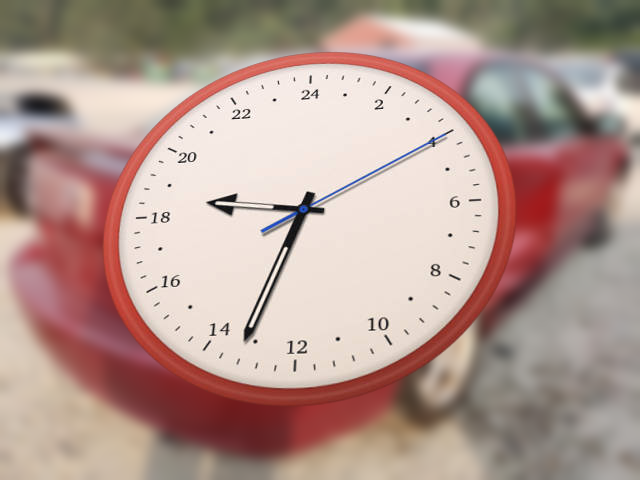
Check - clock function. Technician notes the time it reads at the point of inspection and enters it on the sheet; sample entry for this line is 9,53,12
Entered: 18,33,10
